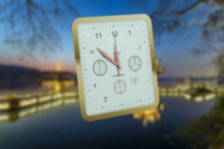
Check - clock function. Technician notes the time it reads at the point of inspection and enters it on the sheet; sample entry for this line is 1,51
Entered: 11,52
